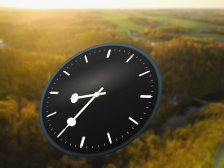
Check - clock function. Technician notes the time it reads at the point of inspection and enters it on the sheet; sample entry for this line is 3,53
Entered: 8,35
